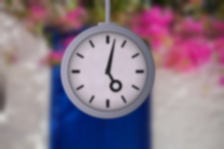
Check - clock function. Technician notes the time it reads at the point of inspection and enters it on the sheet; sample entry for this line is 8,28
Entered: 5,02
